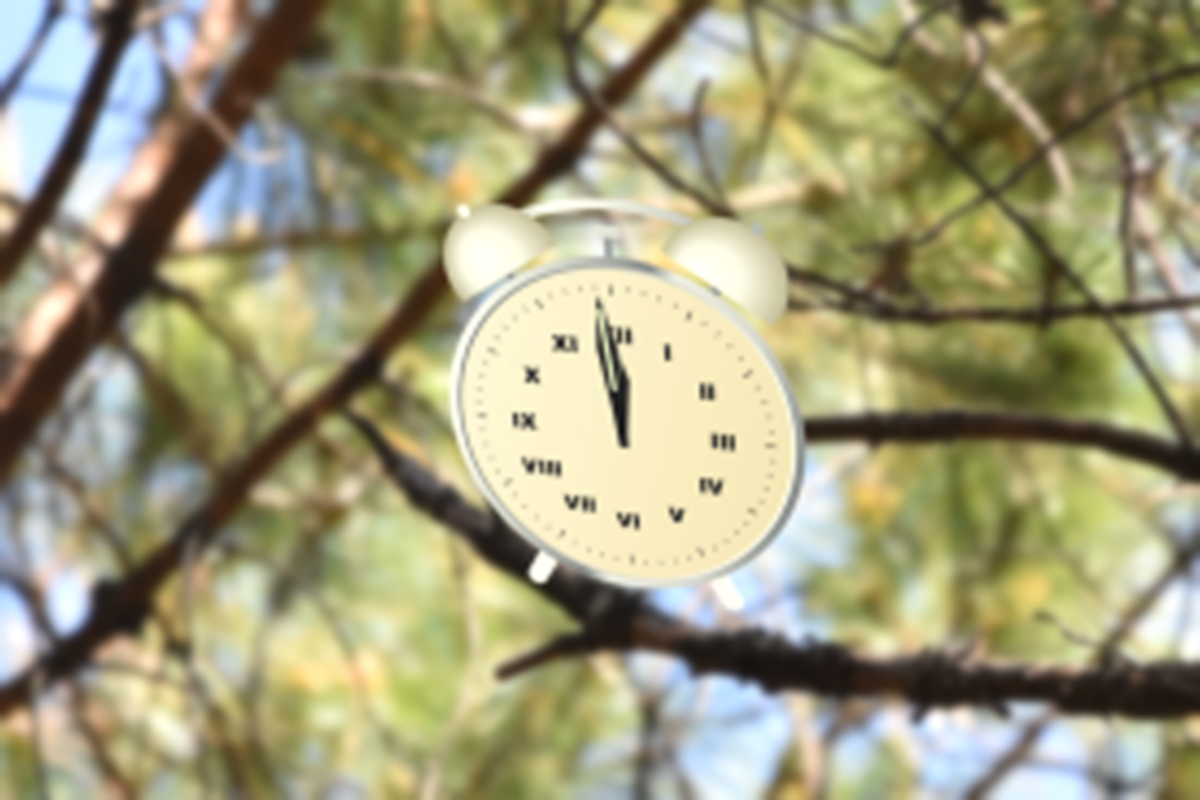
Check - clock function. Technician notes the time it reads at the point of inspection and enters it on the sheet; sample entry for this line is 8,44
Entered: 11,59
